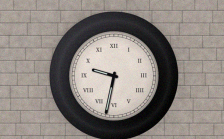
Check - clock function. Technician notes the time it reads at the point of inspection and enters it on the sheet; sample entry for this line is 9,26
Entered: 9,32
